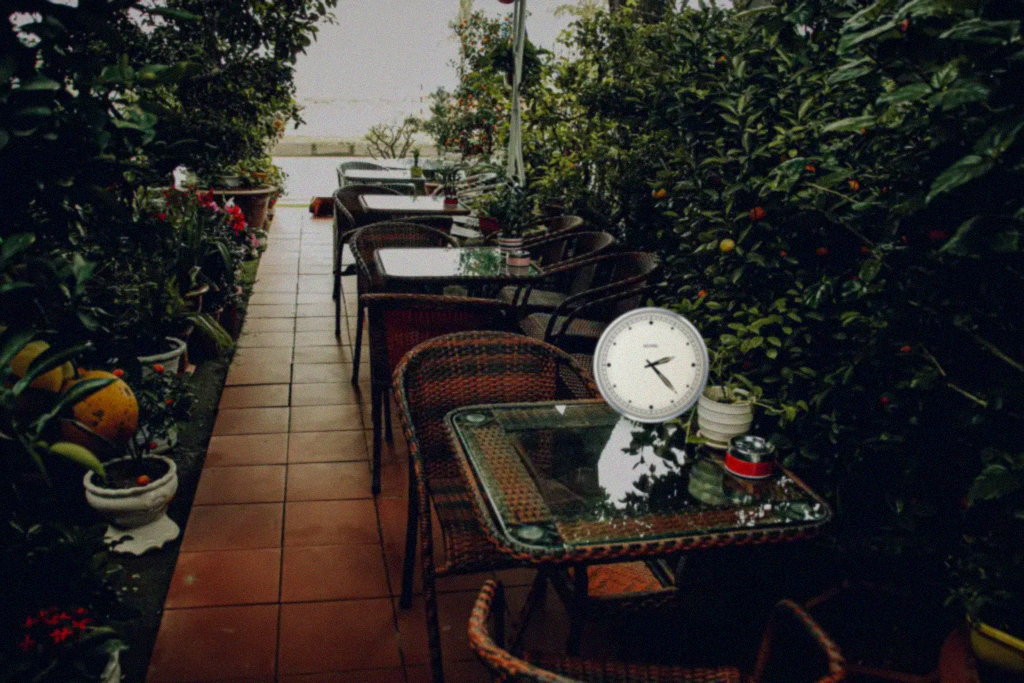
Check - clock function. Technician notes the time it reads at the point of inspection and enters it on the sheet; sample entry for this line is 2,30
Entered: 2,23
